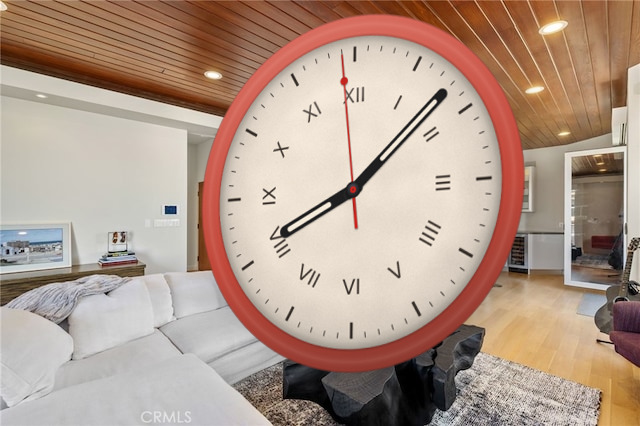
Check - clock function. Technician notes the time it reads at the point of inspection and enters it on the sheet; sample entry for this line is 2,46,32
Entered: 8,07,59
